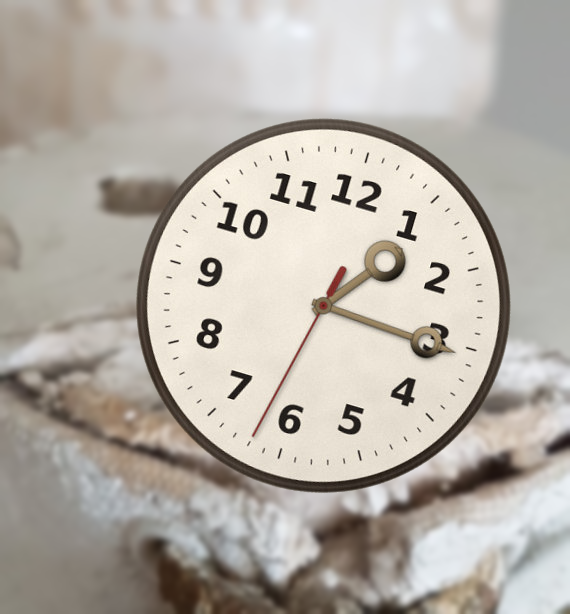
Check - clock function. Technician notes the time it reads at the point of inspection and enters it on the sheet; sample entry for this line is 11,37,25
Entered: 1,15,32
